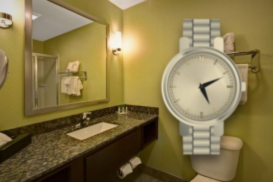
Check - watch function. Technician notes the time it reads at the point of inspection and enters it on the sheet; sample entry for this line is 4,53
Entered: 5,11
